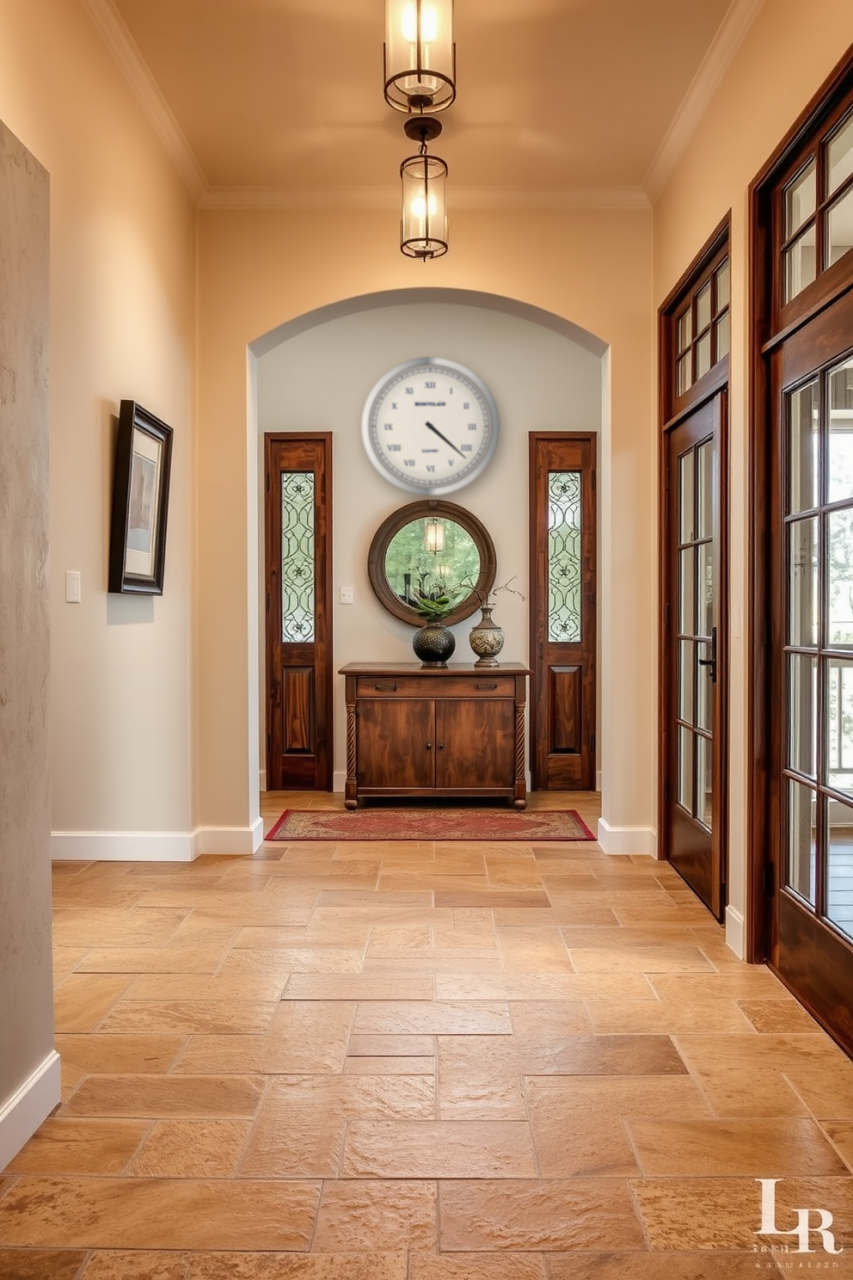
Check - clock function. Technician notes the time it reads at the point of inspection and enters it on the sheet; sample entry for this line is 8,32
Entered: 4,22
